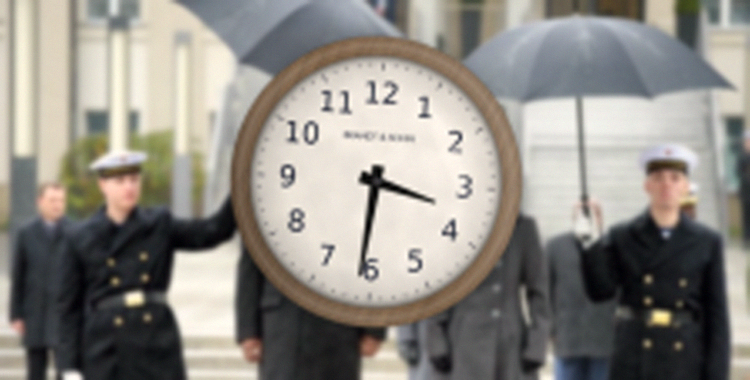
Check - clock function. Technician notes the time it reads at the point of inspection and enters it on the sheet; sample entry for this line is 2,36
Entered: 3,31
